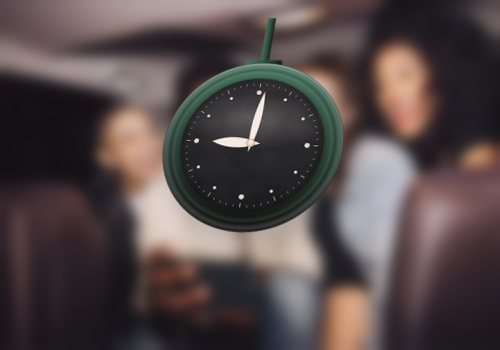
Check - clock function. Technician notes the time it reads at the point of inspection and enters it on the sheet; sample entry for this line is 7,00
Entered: 9,01
